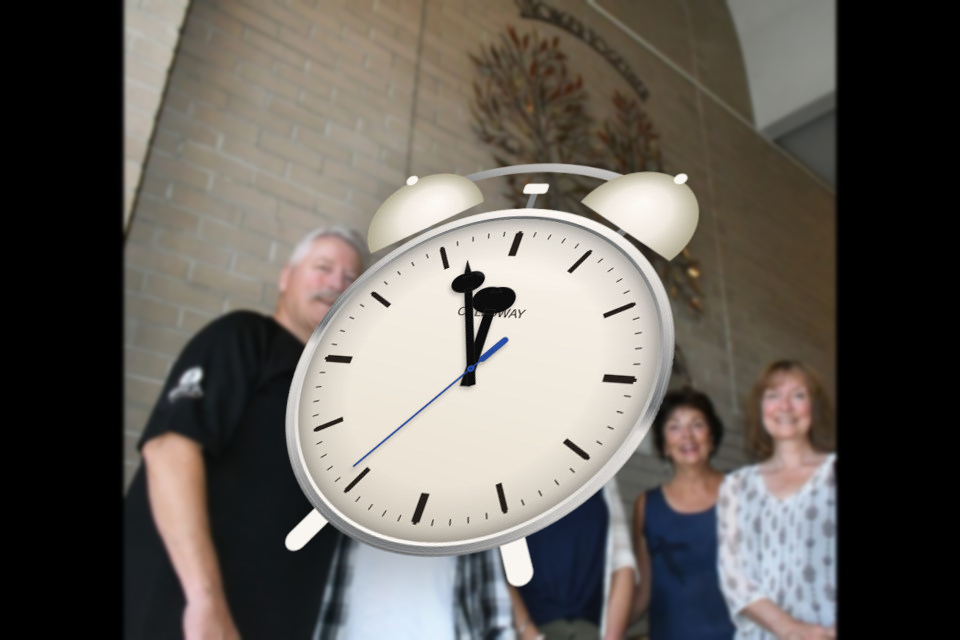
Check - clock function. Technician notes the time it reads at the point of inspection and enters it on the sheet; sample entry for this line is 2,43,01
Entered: 11,56,36
